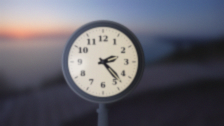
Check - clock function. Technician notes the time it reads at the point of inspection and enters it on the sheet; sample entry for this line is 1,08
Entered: 2,23
